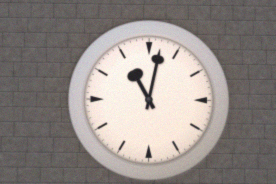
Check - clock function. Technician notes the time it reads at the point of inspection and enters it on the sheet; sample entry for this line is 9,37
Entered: 11,02
